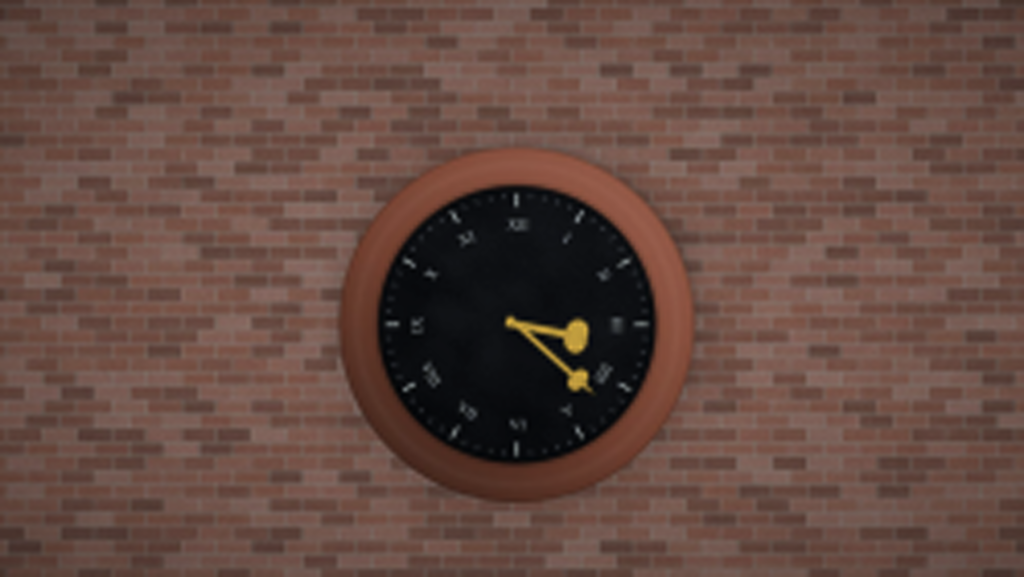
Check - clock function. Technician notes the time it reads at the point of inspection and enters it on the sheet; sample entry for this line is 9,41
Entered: 3,22
